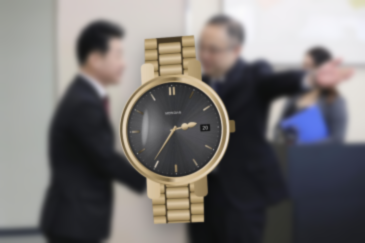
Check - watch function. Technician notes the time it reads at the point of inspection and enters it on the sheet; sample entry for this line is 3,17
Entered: 2,36
